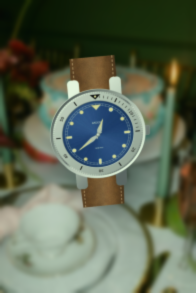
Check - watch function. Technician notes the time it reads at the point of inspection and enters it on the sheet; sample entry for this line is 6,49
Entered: 12,39
